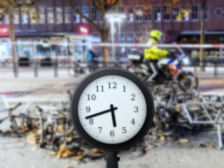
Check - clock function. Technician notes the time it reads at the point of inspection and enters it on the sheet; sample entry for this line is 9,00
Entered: 5,42
